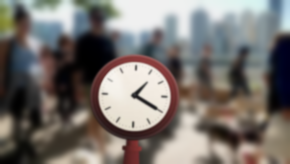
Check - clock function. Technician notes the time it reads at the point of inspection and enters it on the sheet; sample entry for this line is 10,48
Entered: 1,20
